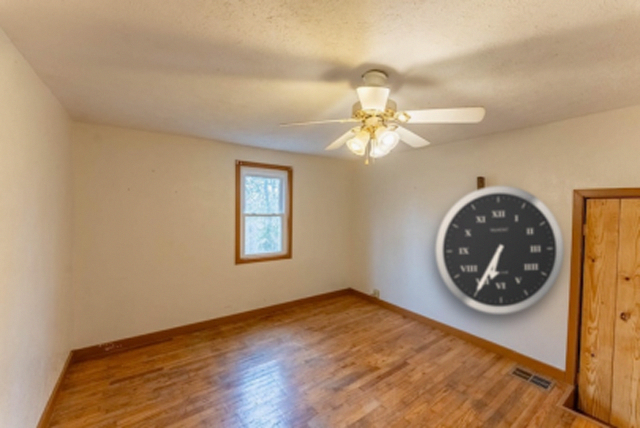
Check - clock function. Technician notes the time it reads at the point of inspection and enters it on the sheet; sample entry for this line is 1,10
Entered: 6,35
